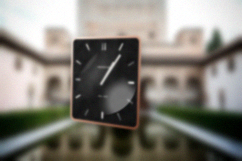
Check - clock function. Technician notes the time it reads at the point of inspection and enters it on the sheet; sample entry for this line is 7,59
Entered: 1,06
